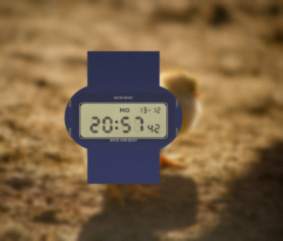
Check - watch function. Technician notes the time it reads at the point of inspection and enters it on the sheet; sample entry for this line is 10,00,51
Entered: 20,57,42
